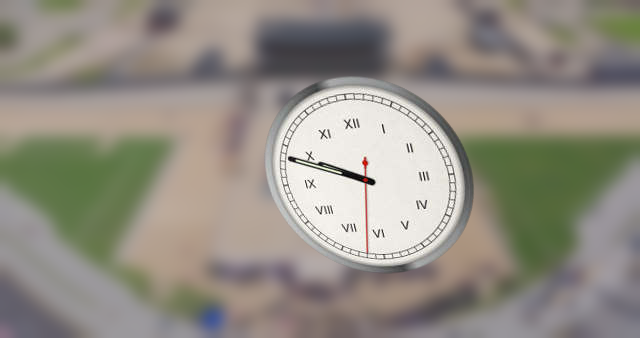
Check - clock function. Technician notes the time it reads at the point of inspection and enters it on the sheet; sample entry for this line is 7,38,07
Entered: 9,48,32
